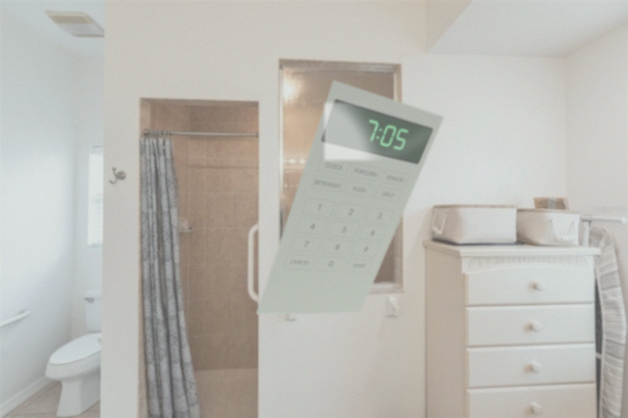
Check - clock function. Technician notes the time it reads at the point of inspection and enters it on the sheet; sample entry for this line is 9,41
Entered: 7,05
